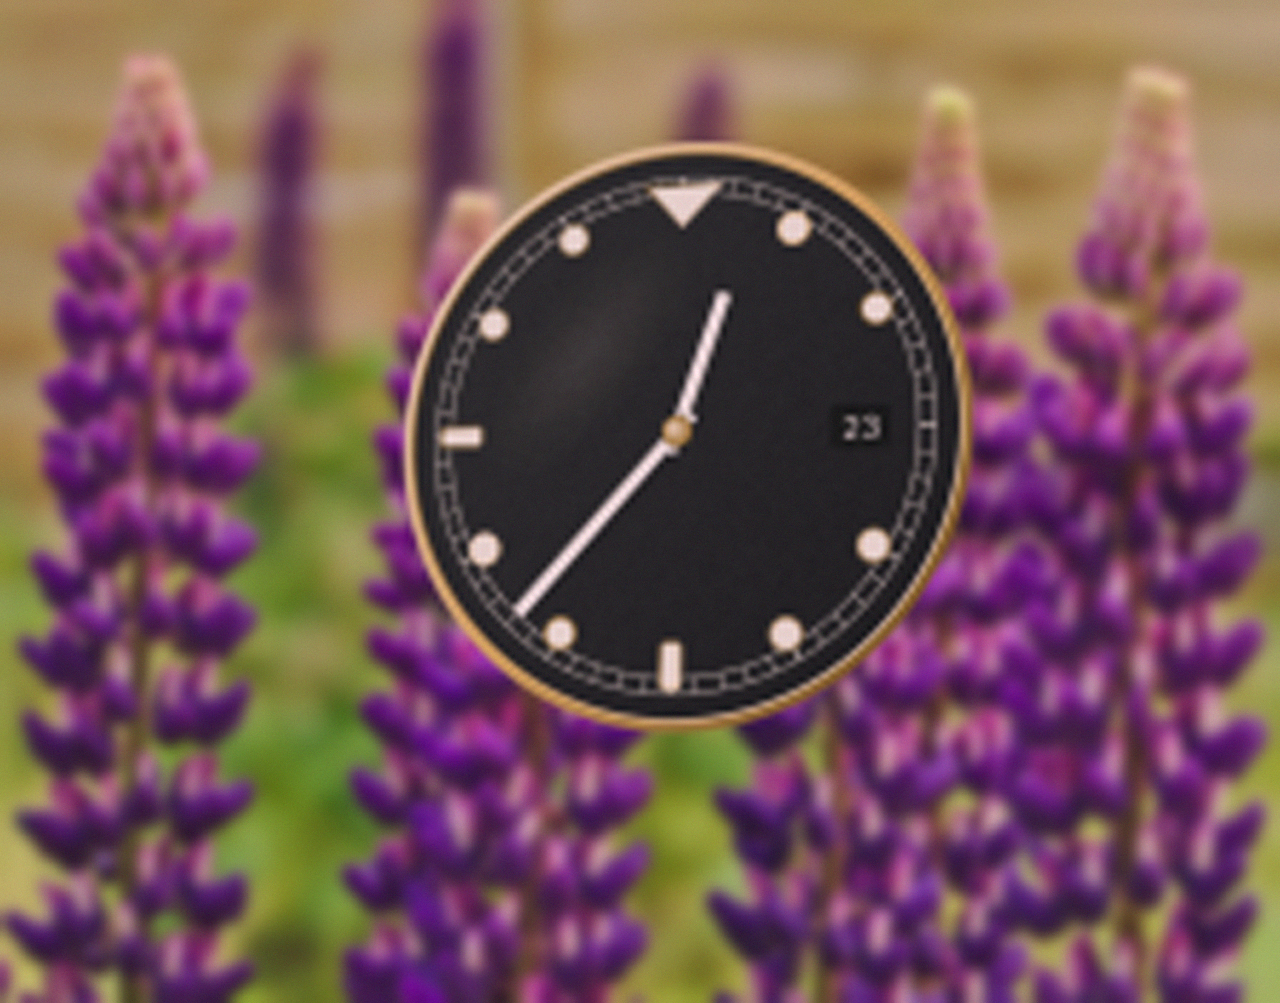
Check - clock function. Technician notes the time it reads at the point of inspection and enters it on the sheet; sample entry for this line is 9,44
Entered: 12,37
